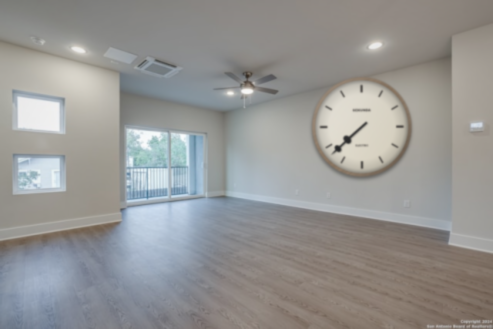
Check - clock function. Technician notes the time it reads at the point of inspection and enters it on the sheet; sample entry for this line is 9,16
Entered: 7,38
